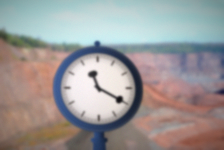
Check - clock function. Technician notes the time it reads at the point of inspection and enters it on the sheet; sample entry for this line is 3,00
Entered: 11,20
